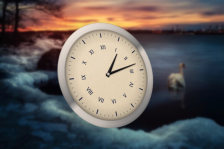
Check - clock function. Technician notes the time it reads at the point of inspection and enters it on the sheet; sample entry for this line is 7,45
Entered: 1,13
